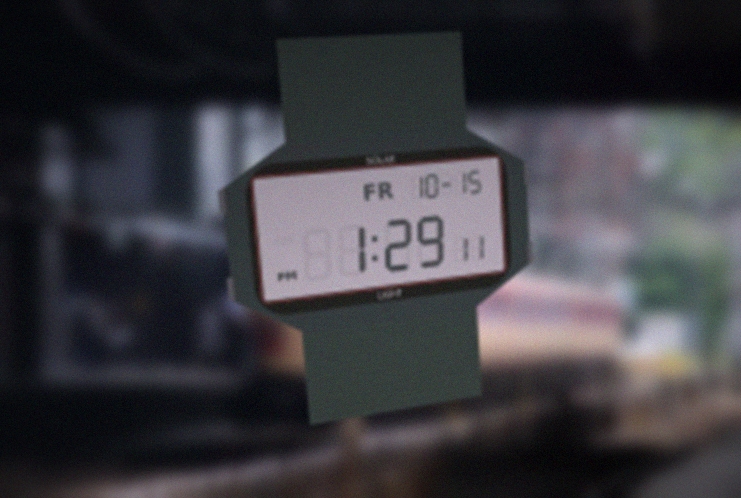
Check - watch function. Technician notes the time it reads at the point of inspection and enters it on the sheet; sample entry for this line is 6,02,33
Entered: 1,29,11
